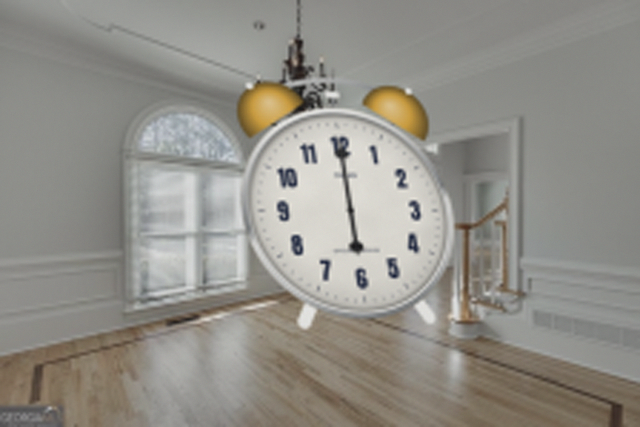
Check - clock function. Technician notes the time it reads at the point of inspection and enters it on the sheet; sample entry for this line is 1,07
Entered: 6,00
